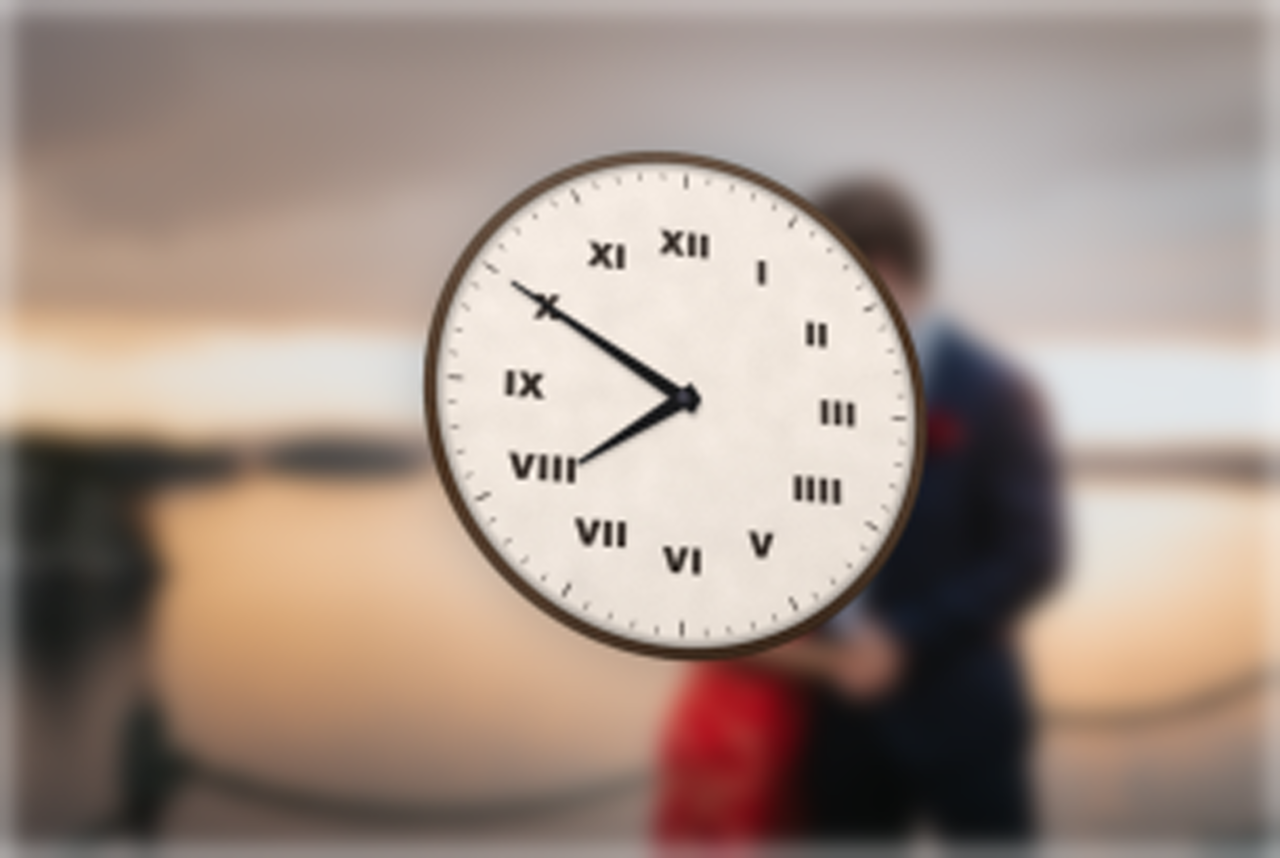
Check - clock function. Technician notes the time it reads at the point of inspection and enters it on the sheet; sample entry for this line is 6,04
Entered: 7,50
